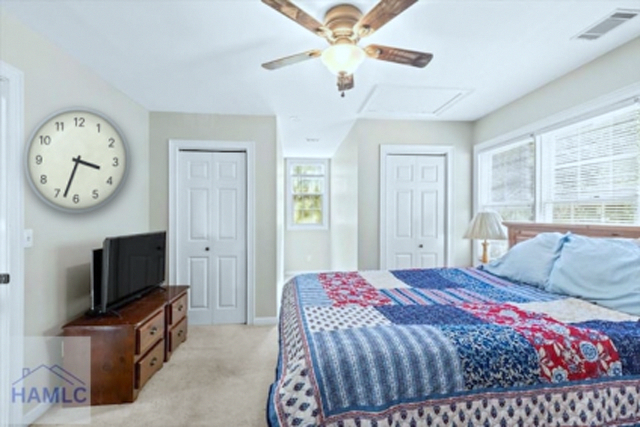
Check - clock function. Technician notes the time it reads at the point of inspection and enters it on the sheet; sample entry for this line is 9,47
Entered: 3,33
